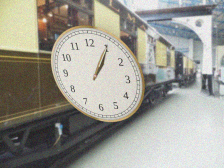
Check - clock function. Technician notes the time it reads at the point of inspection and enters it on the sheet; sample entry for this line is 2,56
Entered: 1,05
